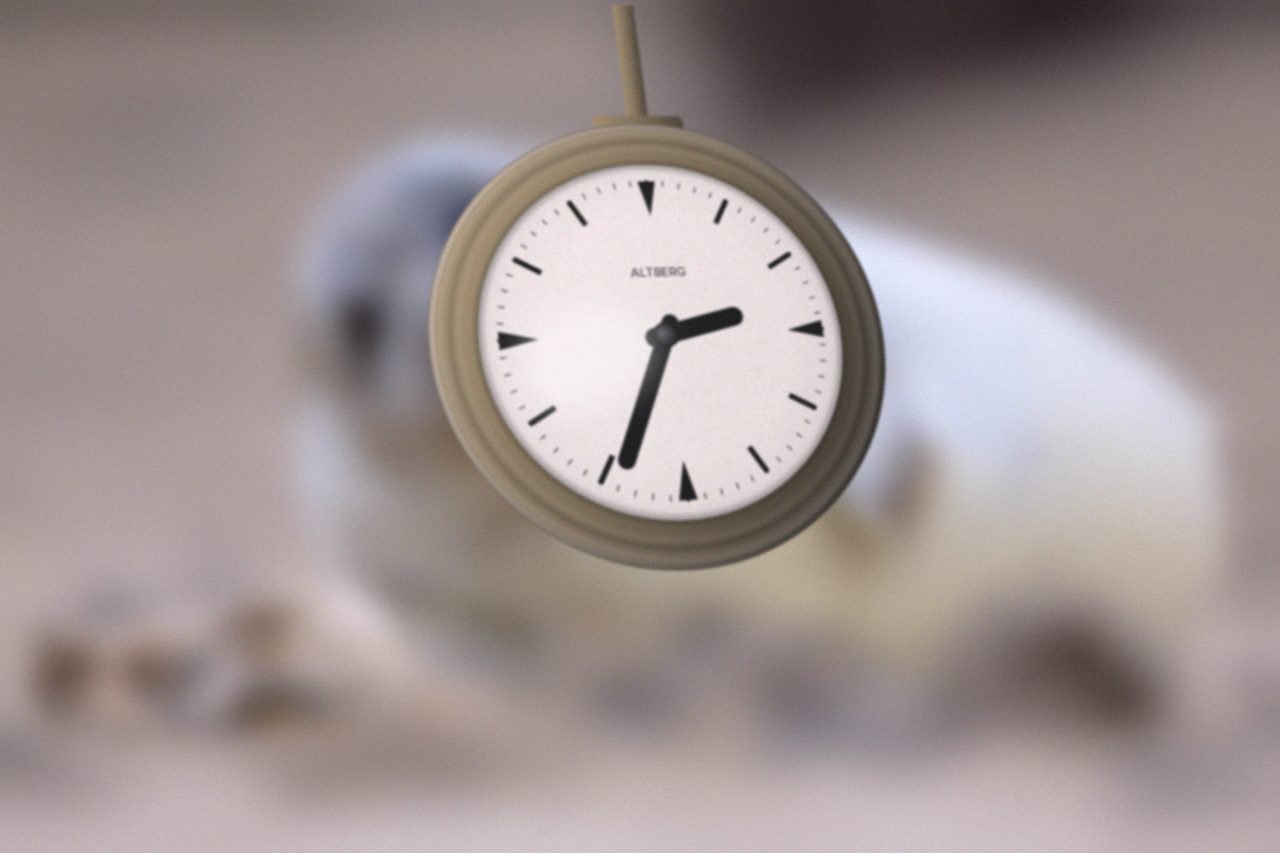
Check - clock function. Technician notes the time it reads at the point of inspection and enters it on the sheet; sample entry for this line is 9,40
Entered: 2,34
